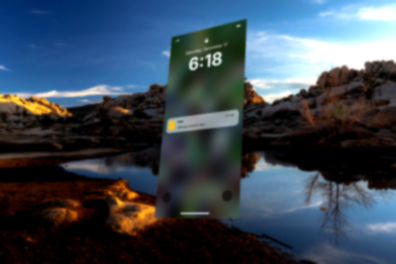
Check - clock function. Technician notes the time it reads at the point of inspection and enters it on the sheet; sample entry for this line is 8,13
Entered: 6,18
